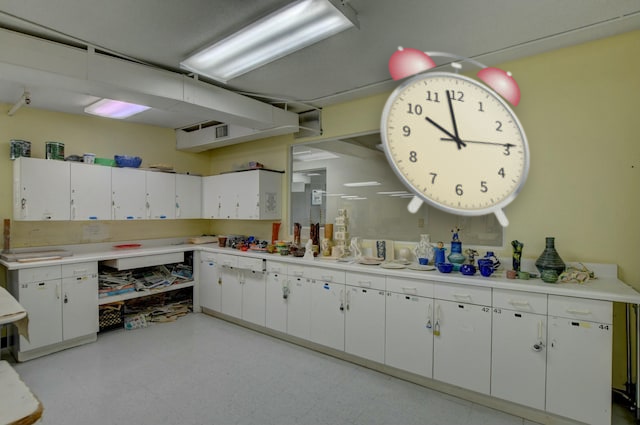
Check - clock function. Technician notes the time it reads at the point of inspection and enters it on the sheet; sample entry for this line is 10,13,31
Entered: 9,58,14
